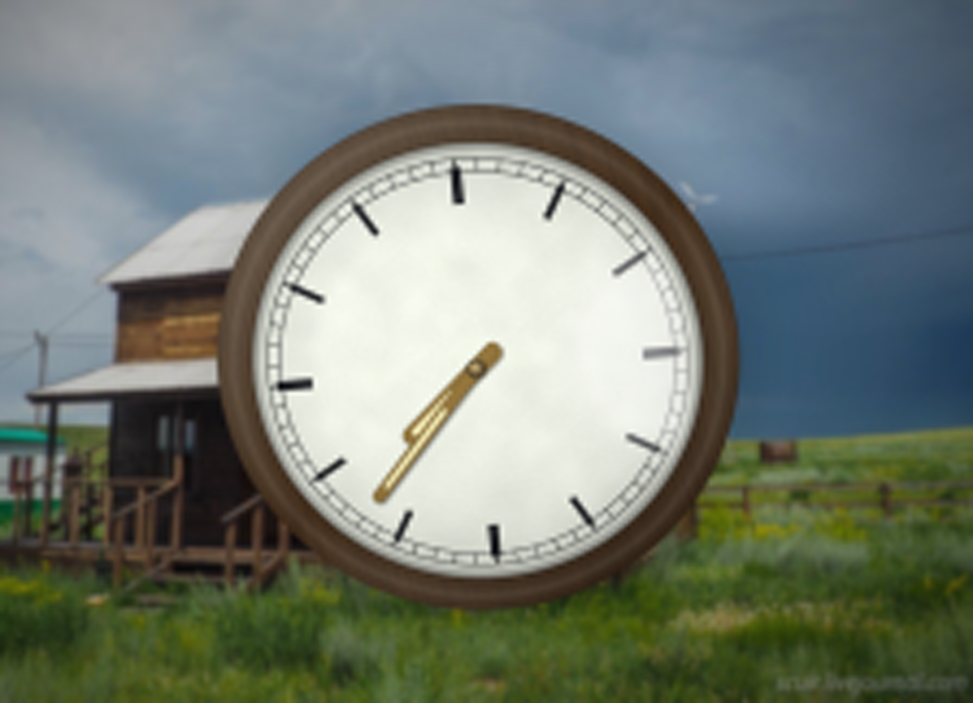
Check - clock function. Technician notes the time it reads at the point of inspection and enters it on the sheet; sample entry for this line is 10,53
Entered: 7,37
